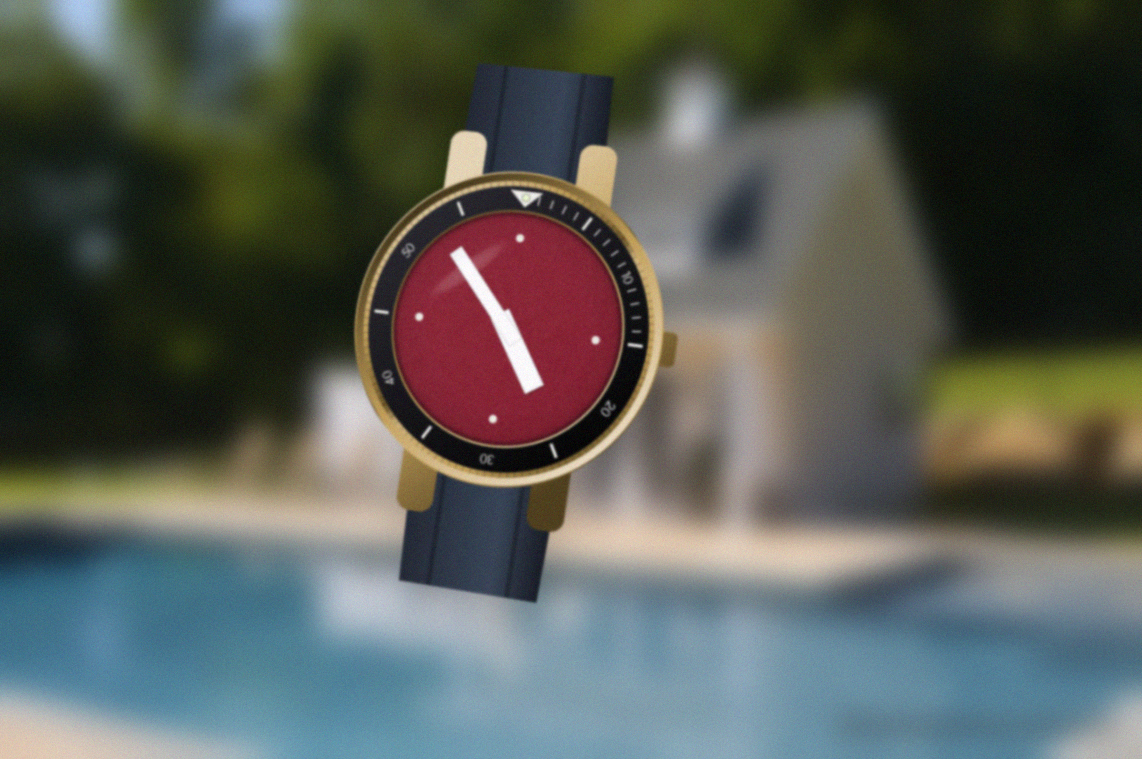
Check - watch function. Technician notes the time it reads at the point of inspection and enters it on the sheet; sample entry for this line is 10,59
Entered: 4,53
